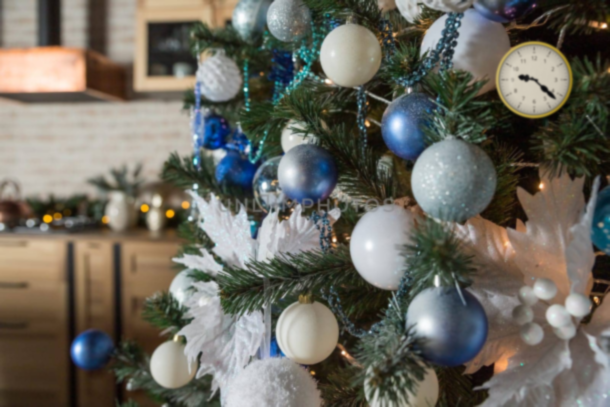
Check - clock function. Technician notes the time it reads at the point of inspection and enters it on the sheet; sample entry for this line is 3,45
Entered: 9,22
